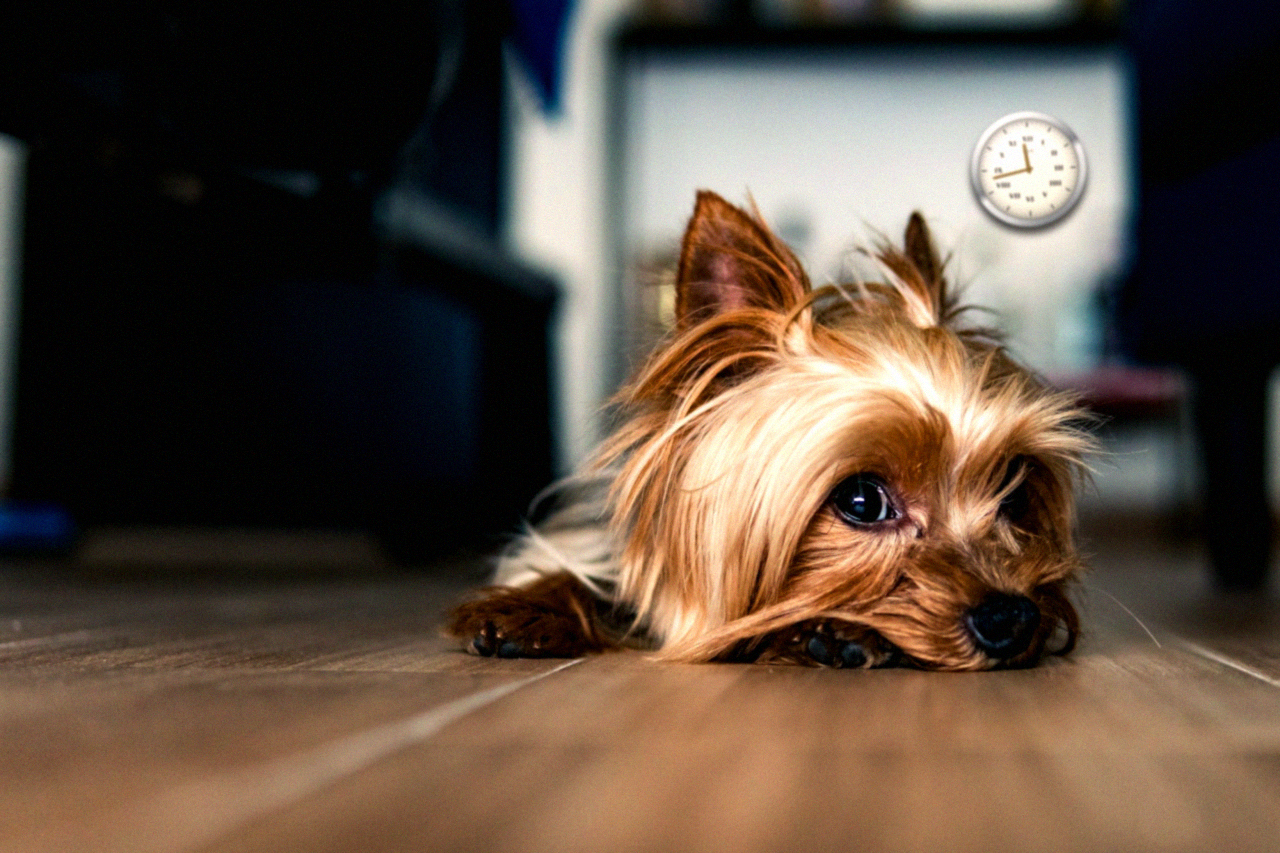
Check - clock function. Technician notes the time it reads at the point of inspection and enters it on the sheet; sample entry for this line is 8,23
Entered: 11,43
